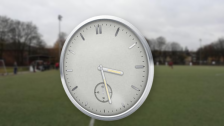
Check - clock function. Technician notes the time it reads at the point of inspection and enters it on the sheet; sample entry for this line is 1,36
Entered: 3,28
